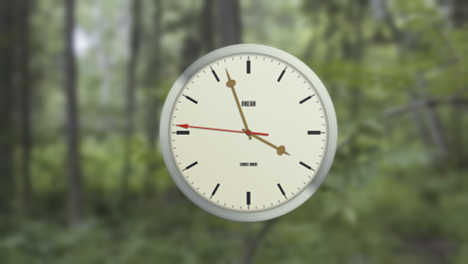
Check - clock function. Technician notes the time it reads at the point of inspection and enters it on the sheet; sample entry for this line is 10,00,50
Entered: 3,56,46
